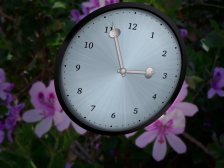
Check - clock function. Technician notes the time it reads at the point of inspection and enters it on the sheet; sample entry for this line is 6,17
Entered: 2,56
